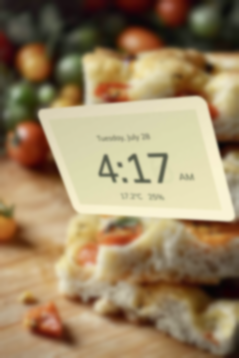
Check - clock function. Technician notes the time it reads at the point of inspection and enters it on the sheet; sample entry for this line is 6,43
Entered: 4,17
